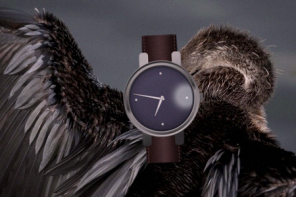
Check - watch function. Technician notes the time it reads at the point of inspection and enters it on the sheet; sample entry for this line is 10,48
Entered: 6,47
